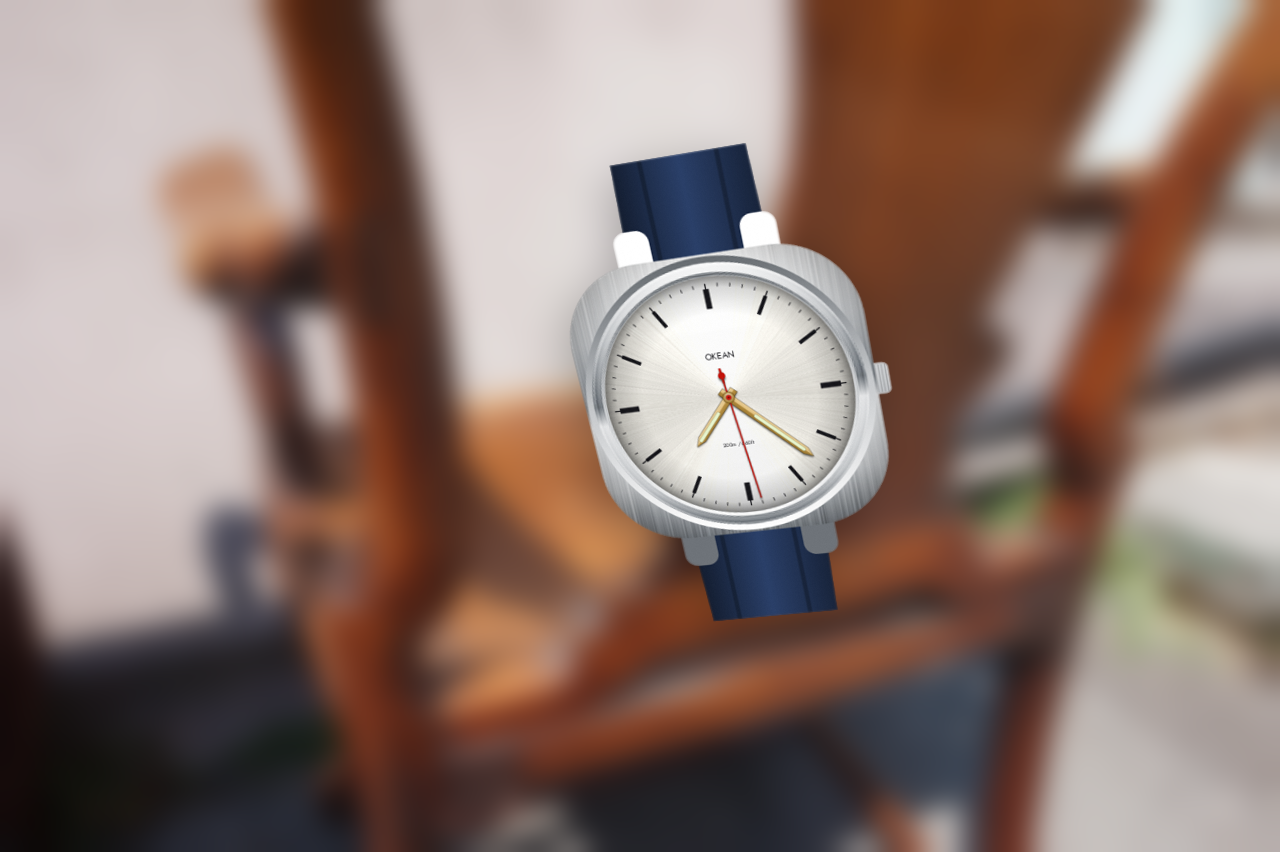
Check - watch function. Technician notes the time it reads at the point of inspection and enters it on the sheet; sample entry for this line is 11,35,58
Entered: 7,22,29
